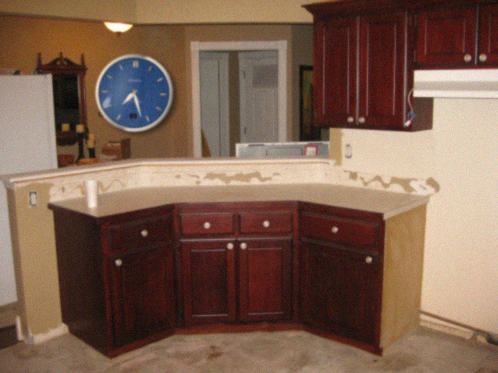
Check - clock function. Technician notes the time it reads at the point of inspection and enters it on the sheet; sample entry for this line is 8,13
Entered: 7,27
